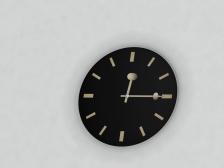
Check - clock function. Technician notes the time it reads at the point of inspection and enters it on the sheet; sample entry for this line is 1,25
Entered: 12,15
